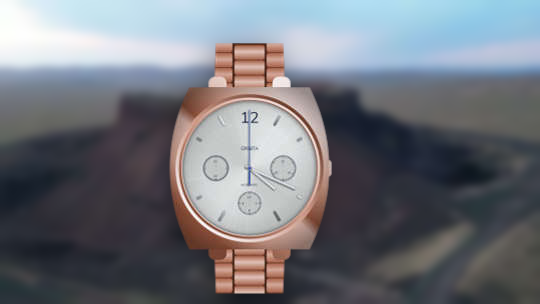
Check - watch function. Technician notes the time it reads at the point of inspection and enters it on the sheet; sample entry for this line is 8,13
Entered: 4,19
